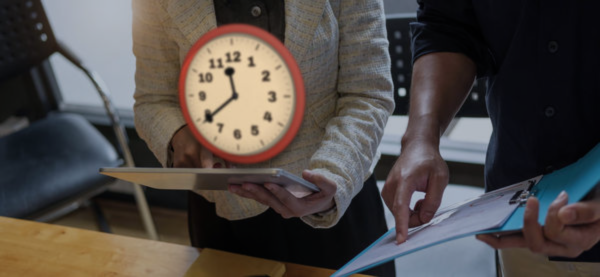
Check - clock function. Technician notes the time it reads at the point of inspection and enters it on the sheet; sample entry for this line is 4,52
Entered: 11,39
